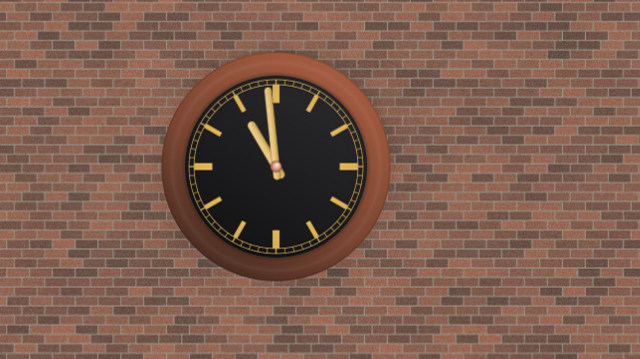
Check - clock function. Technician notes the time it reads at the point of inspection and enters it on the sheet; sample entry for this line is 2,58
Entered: 10,59
